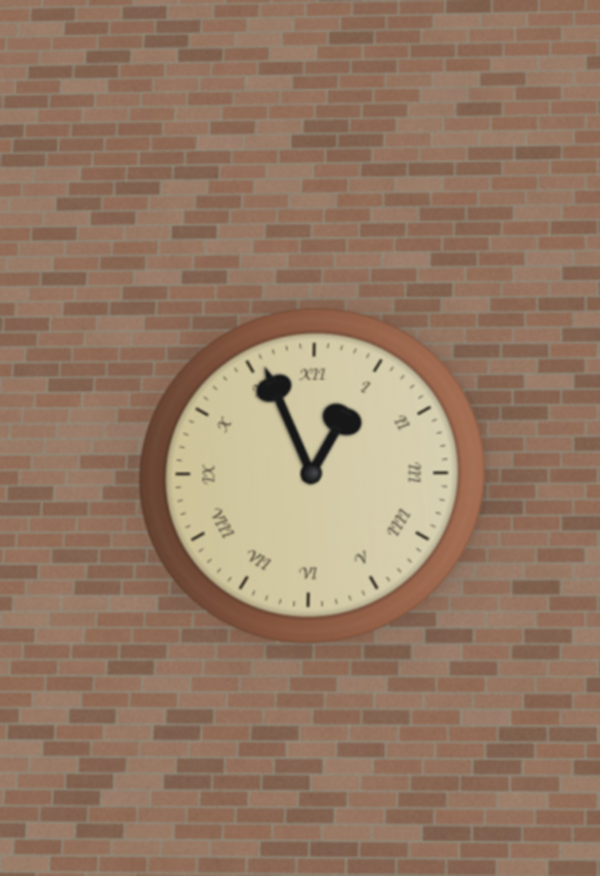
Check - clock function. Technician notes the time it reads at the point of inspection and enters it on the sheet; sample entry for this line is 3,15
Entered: 12,56
